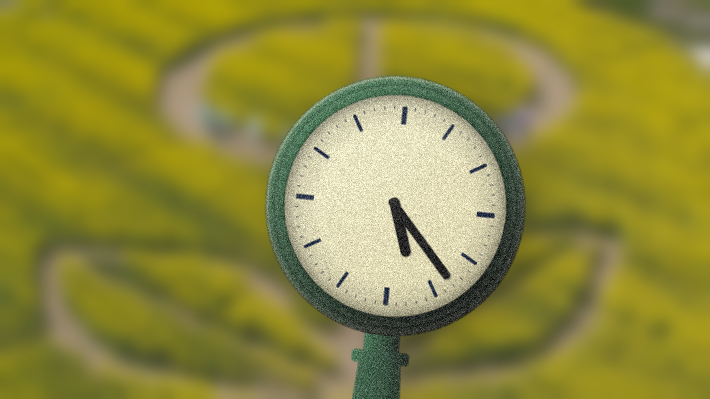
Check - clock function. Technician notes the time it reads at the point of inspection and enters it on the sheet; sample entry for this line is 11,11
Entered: 5,23
